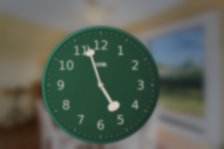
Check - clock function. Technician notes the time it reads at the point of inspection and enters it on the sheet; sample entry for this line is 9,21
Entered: 4,57
